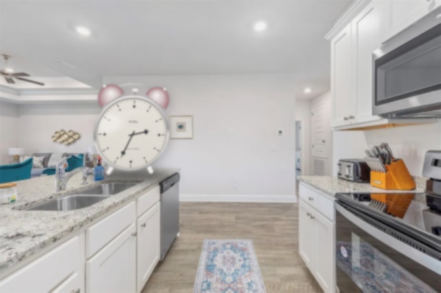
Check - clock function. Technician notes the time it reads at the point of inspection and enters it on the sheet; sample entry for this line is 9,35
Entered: 2,34
